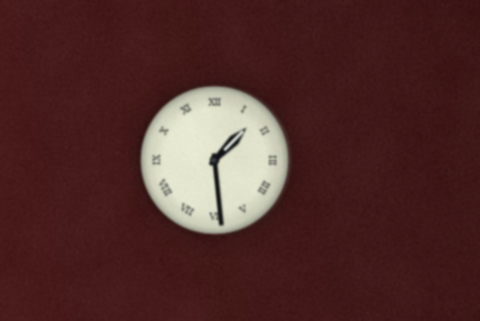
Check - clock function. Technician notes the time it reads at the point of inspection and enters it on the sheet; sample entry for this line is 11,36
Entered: 1,29
